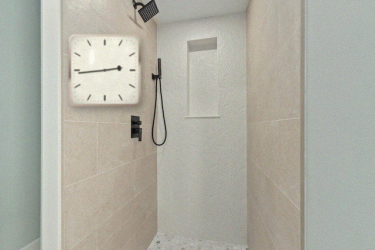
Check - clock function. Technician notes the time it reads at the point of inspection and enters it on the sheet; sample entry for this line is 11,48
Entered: 2,44
